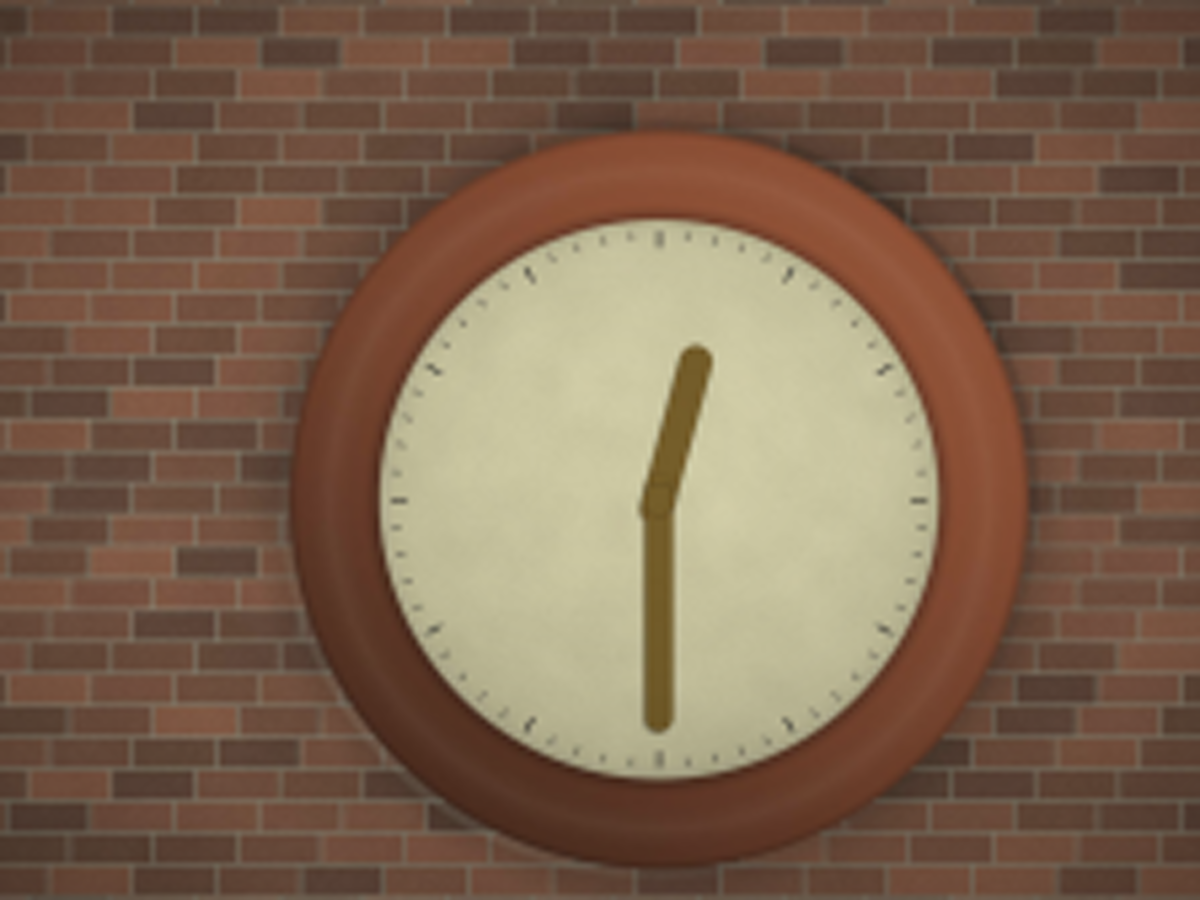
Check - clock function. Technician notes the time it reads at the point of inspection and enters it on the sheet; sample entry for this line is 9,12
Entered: 12,30
